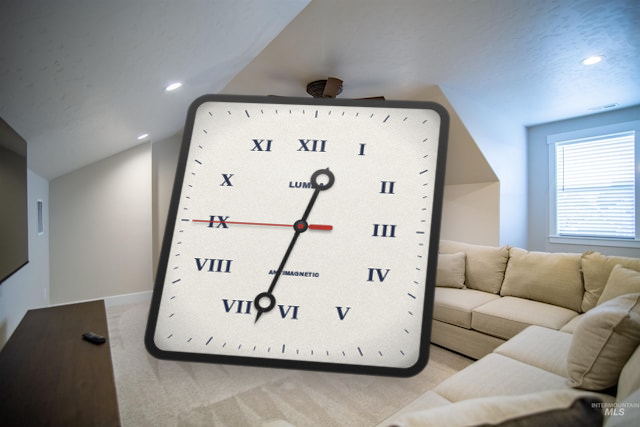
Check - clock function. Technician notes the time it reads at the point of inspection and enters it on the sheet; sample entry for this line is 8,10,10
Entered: 12,32,45
